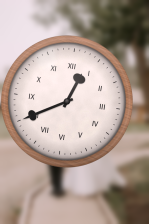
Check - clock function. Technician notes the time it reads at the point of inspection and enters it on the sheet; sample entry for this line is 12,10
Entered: 12,40
